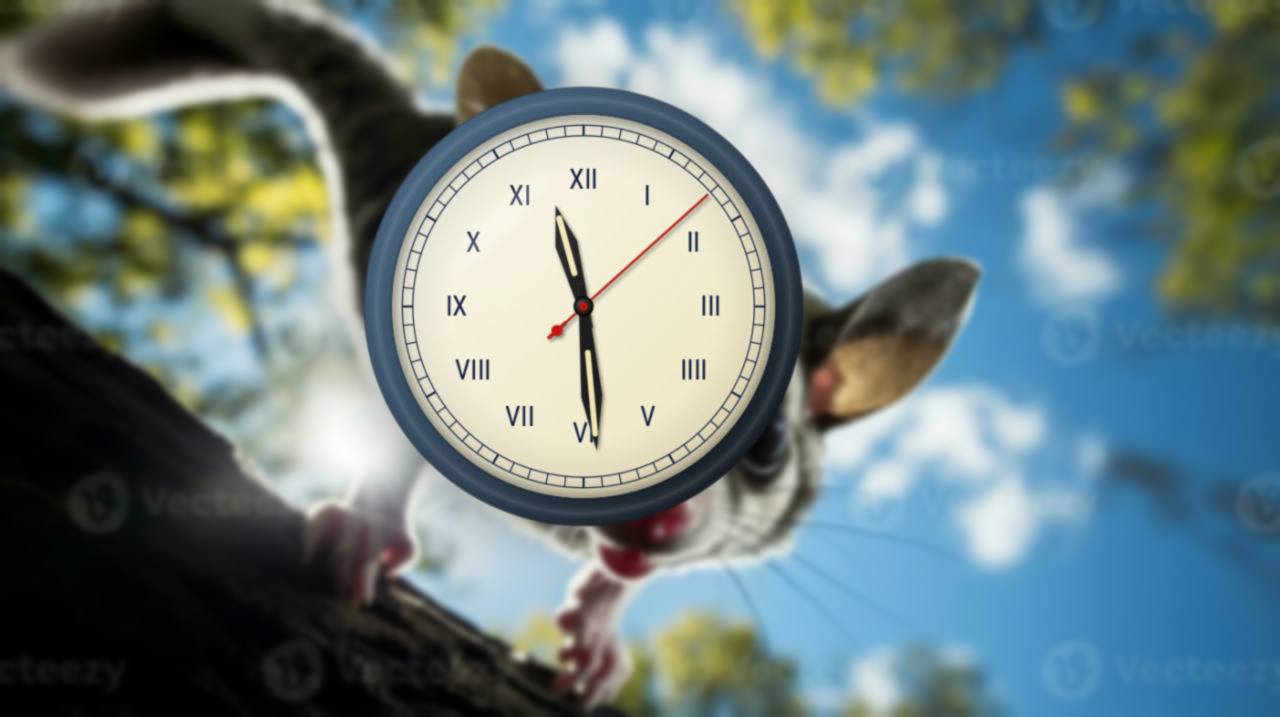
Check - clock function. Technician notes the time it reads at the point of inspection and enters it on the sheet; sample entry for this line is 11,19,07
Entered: 11,29,08
